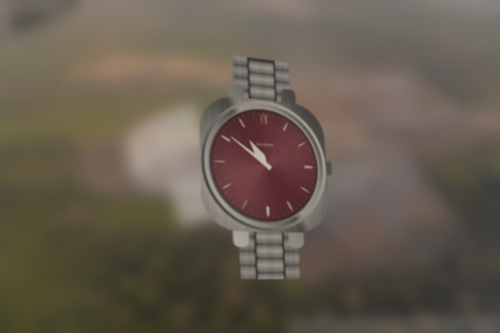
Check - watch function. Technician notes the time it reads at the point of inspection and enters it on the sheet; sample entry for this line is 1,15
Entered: 10,51
